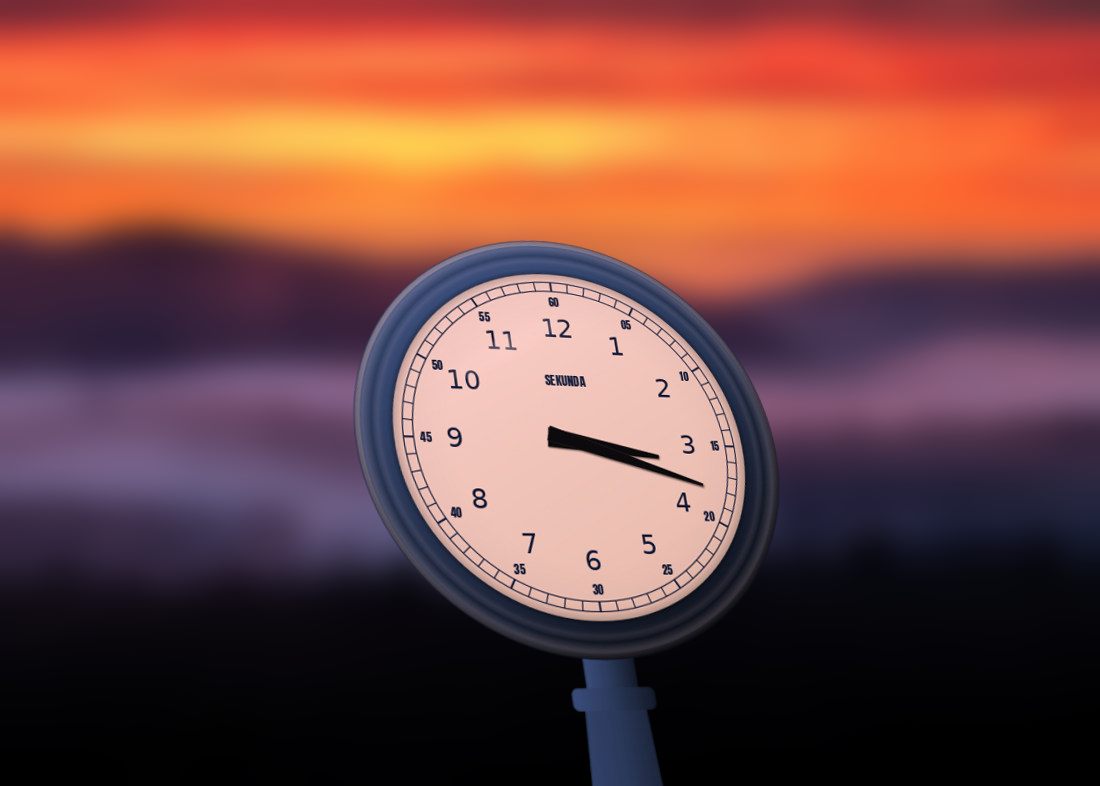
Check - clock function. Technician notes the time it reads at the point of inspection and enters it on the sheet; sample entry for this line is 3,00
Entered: 3,18
